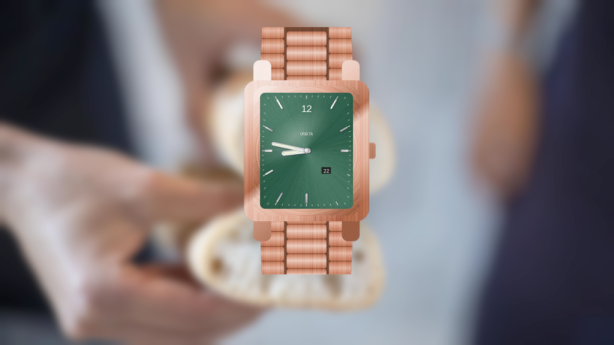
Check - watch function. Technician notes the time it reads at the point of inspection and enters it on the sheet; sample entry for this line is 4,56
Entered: 8,47
